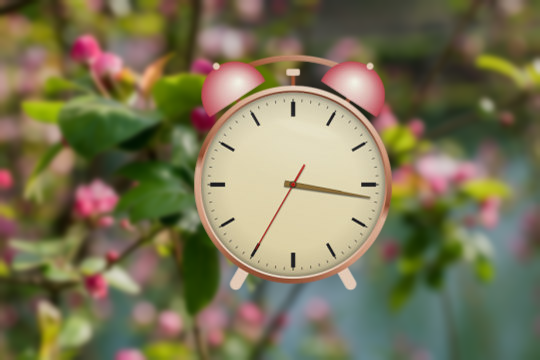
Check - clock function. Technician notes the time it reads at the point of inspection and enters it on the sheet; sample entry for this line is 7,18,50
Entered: 3,16,35
